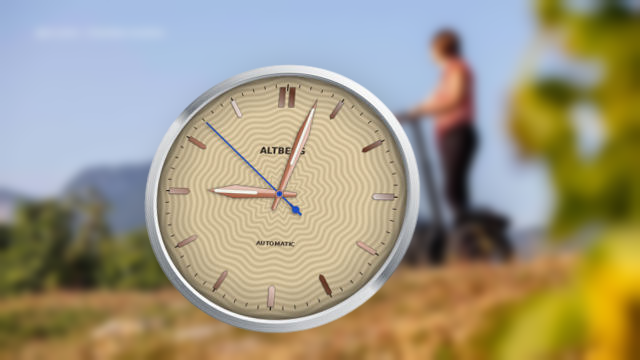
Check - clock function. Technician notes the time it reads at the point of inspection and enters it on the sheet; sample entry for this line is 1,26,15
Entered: 9,02,52
